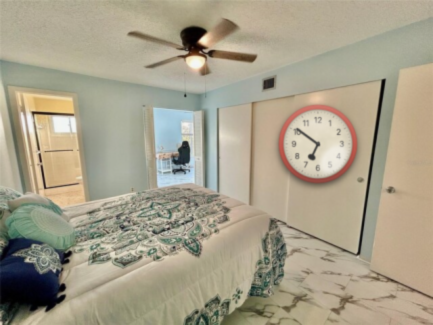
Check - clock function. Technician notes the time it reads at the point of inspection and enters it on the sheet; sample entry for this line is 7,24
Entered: 6,51
